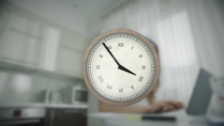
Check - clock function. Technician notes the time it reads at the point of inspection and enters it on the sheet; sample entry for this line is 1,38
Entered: 3,54
